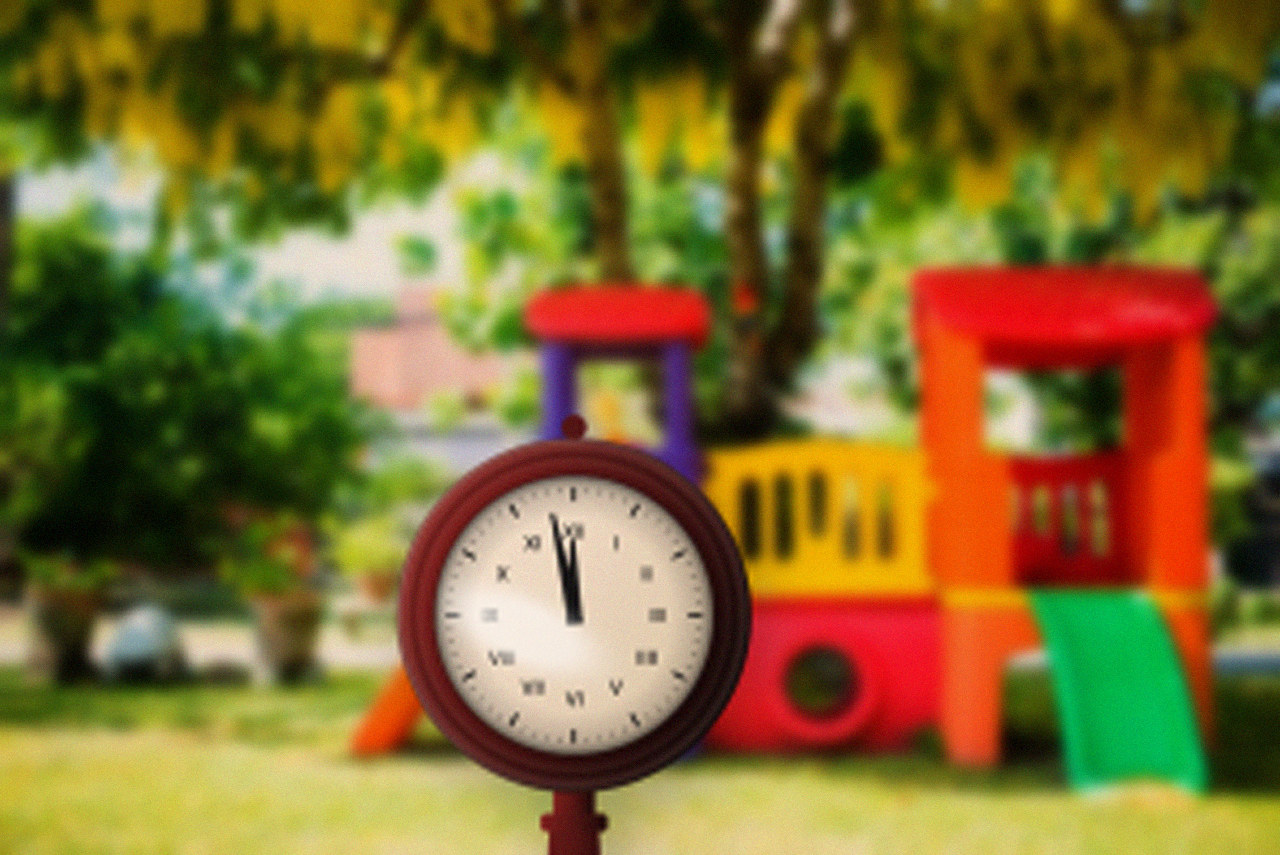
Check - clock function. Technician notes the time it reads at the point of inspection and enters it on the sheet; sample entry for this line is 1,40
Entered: 11,58
